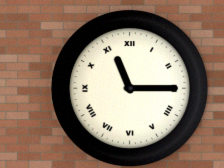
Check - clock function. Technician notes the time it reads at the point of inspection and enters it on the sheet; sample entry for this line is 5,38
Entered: 11,15
